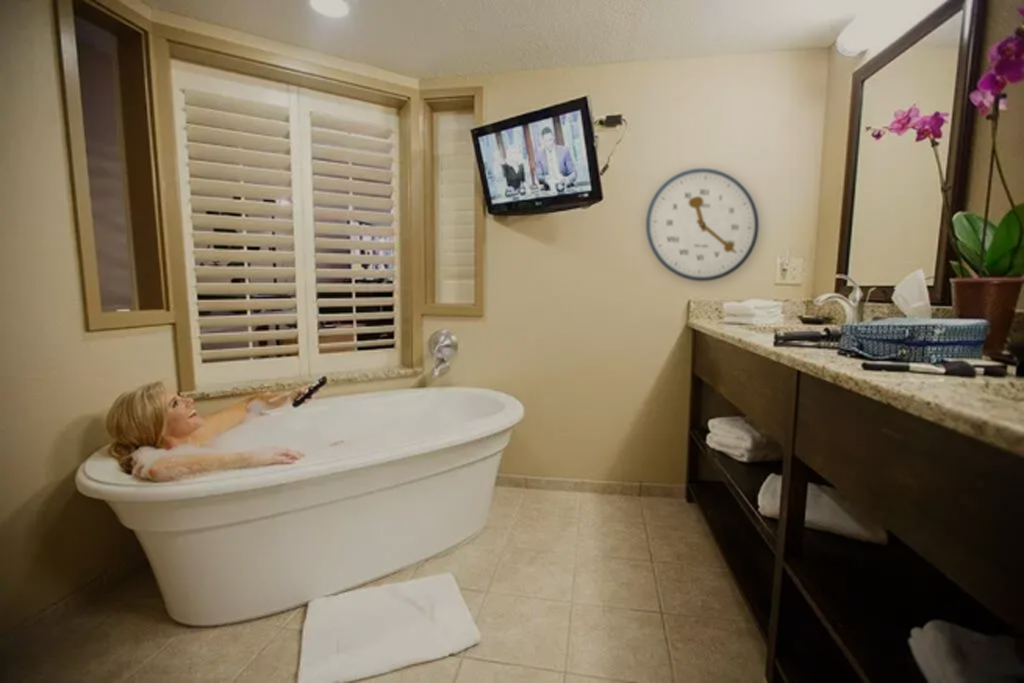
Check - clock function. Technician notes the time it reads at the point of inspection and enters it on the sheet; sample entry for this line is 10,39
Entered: 11,21
